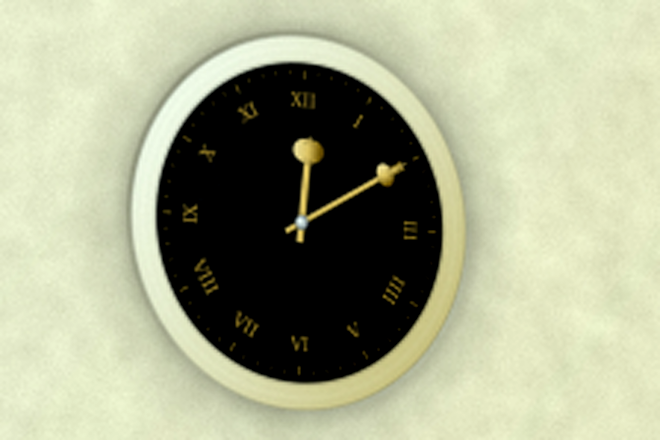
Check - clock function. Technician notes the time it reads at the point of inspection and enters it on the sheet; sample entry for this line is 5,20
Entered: 12,10
